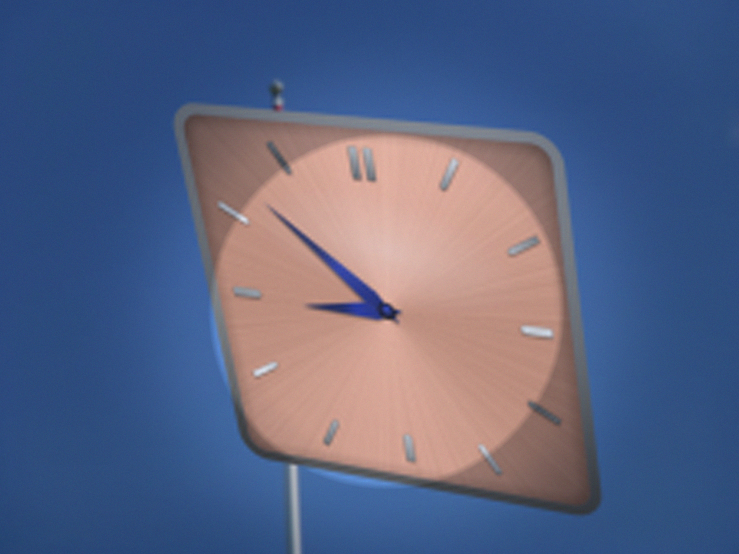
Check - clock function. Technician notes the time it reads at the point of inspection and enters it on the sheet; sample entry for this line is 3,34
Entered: 8,52
